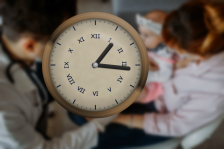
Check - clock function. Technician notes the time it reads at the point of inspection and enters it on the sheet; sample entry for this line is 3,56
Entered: 1,16
